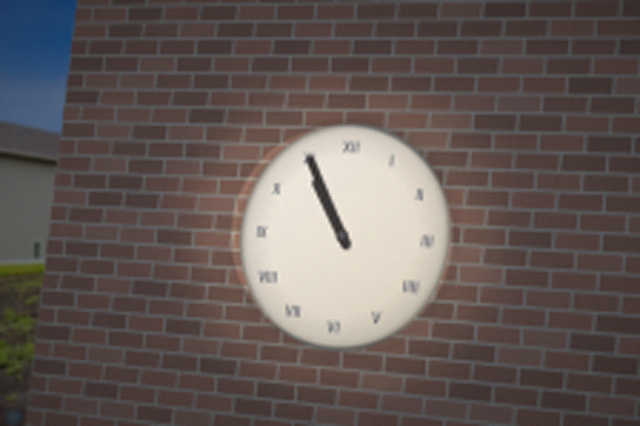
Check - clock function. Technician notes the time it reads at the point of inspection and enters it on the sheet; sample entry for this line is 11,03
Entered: 10,55
